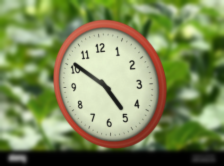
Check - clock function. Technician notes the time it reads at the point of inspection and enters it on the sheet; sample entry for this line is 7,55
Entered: 4,51
